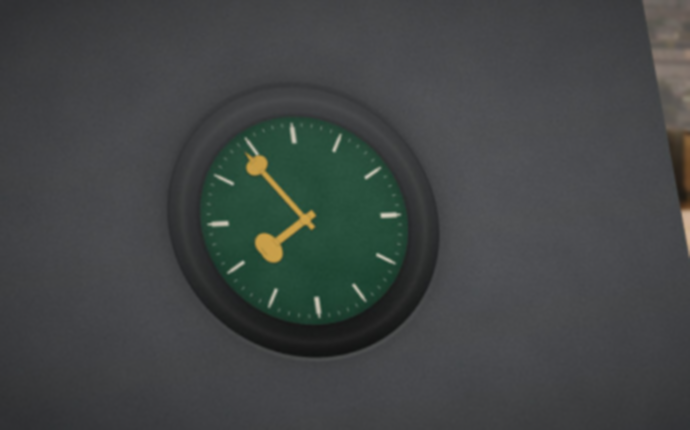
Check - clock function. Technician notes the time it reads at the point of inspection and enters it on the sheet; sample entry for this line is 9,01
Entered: 7,54
